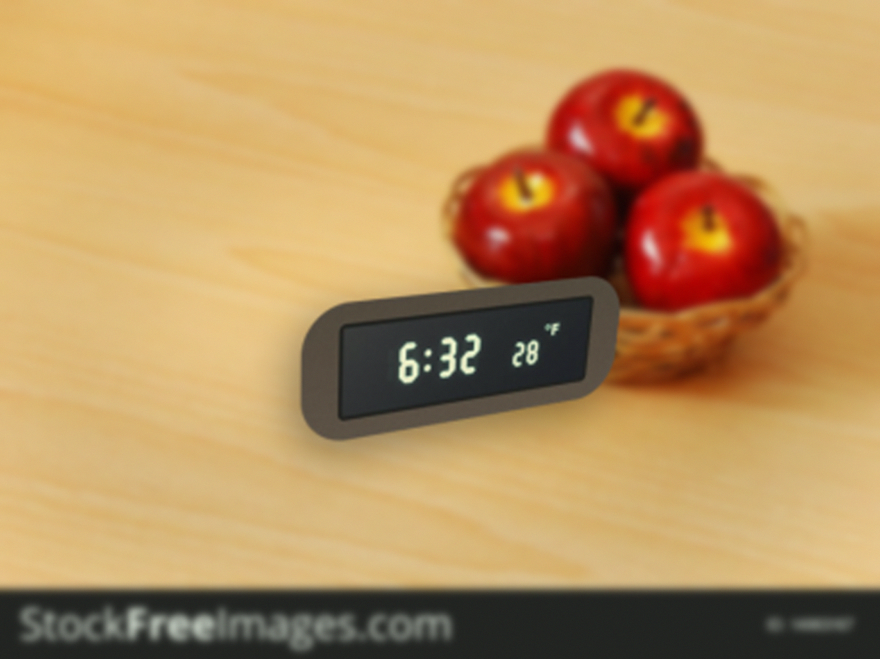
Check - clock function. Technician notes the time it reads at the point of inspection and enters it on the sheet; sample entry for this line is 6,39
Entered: 6,32
